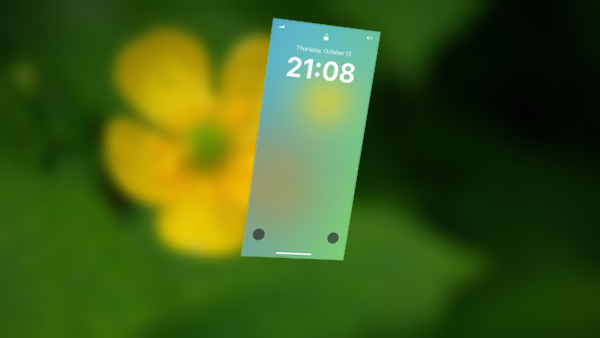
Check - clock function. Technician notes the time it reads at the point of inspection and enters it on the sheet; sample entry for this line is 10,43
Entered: 21,08
